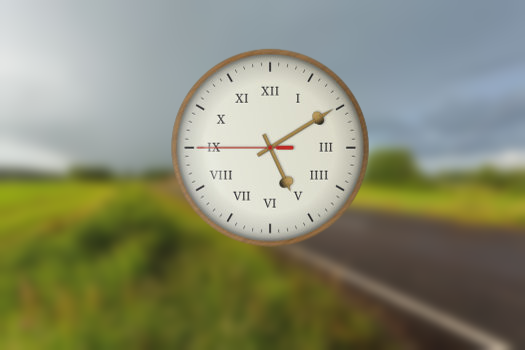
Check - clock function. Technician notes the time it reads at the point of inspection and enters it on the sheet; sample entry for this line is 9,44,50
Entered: 5,09,45
